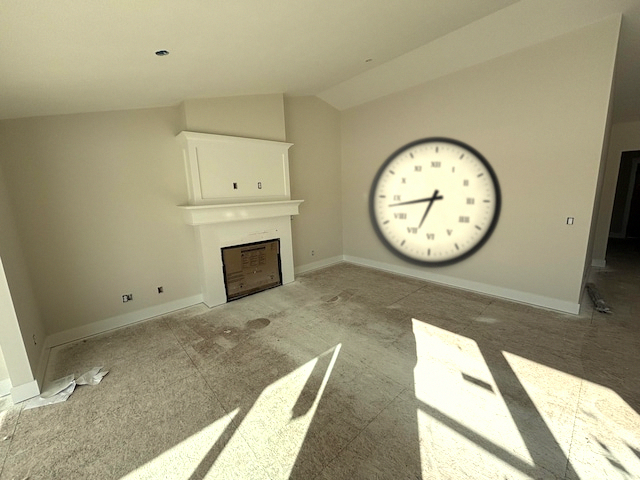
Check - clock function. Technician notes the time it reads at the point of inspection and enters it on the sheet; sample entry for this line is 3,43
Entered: 6,43
